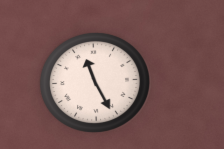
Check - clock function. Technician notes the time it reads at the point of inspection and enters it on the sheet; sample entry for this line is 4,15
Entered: 11,26
